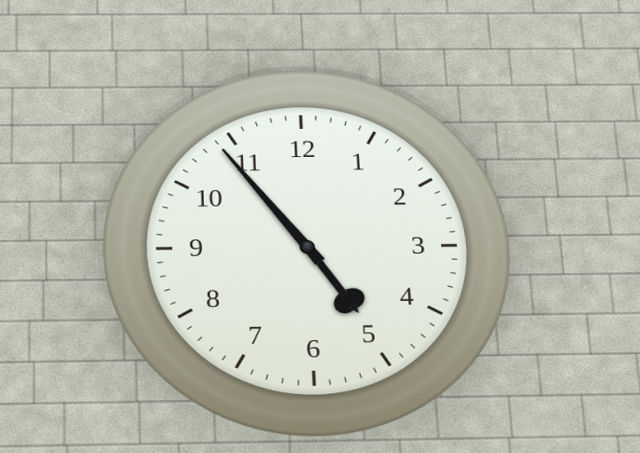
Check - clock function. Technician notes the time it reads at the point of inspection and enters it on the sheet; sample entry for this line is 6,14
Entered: 4,54
